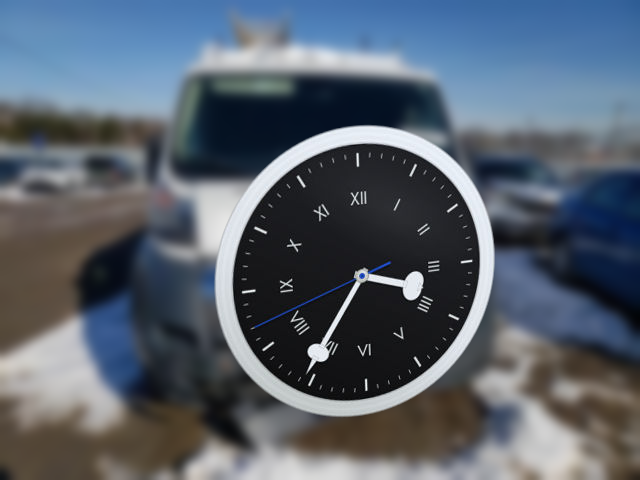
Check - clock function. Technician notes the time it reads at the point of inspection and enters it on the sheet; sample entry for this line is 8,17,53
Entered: 3,35,42
